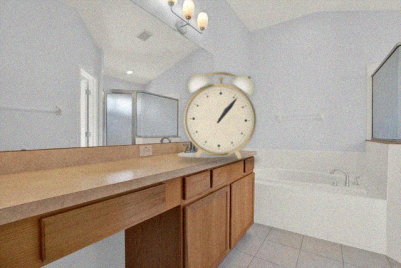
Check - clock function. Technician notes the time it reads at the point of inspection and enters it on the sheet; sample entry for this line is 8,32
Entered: 1,06
